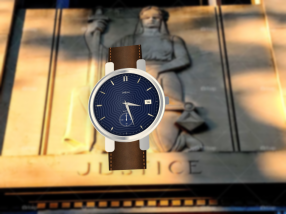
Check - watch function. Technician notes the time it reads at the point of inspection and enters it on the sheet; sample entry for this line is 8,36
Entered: 3,27
